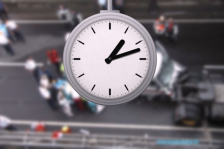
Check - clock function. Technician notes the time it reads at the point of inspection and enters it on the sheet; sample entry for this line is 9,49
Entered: 1,12
